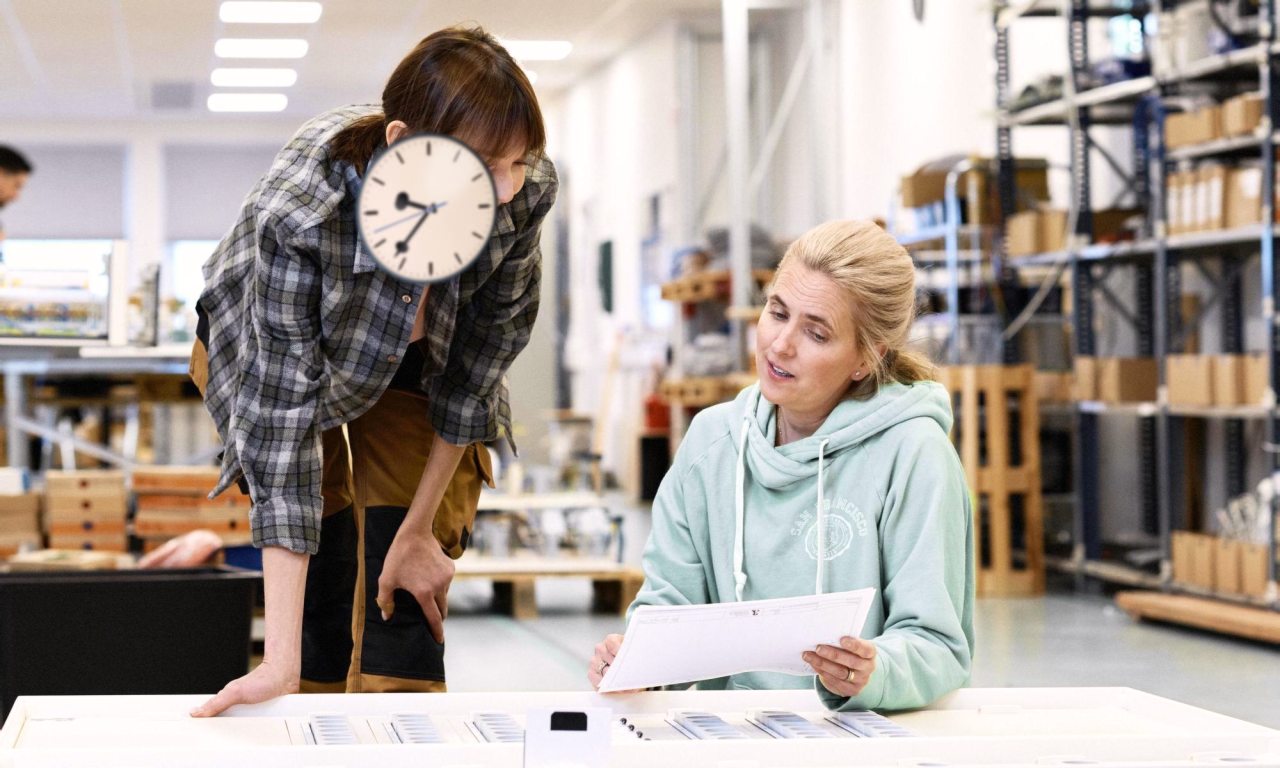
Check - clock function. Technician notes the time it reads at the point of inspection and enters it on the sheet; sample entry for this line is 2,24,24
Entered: 9,36,42
